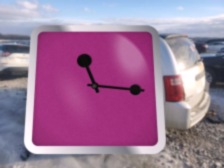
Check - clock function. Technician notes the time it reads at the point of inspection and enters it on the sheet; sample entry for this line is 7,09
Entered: 11,16
